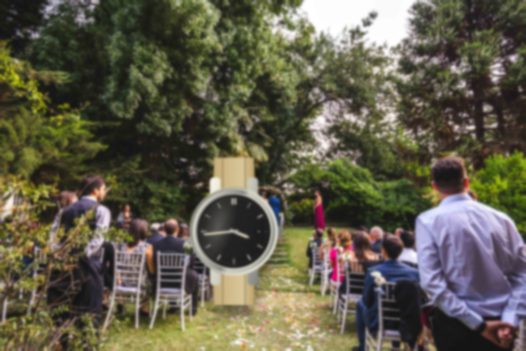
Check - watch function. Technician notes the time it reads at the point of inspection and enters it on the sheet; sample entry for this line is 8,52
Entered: 3,44
